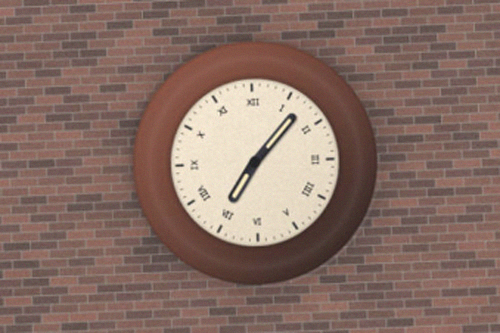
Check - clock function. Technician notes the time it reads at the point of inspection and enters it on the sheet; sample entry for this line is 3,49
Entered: 7,07
